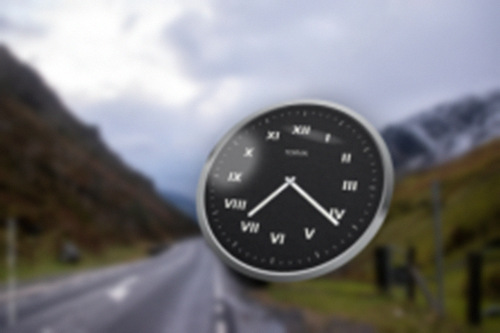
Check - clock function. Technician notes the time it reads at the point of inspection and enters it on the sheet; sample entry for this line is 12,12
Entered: 7,21
